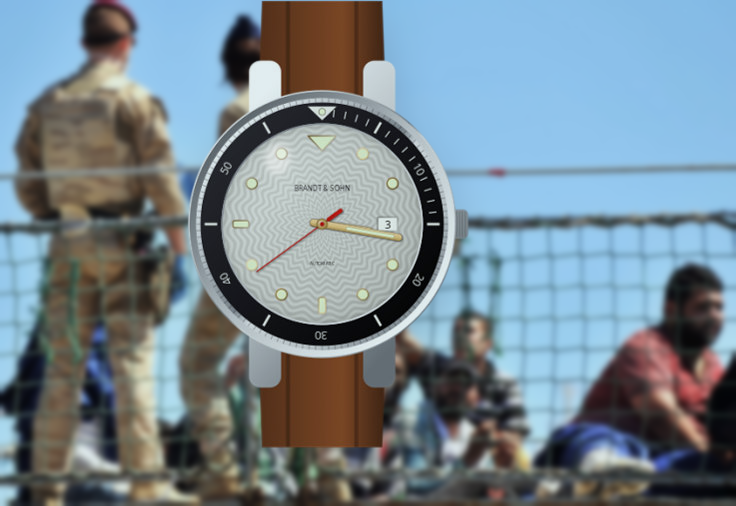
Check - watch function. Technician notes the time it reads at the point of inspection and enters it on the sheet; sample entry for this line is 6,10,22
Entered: 3,16,39
